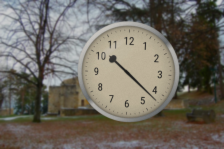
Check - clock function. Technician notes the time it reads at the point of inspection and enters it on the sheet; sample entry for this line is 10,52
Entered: 10,22
